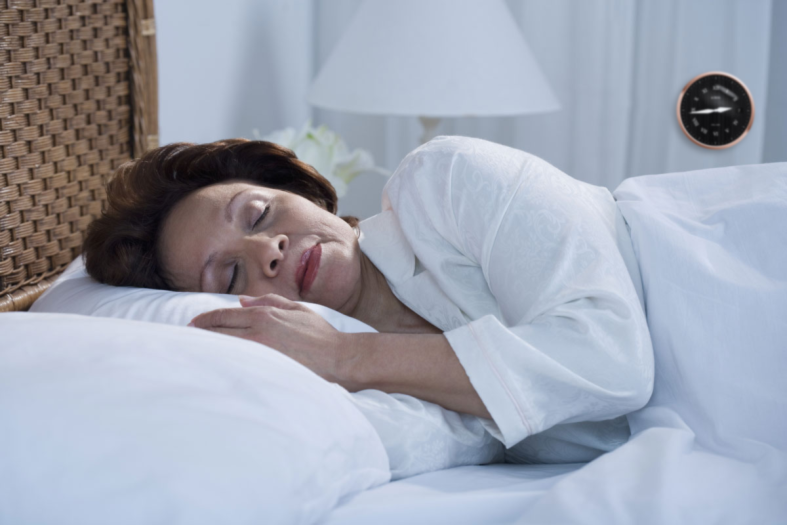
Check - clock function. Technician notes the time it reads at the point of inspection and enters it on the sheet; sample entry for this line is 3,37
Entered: 2,44
